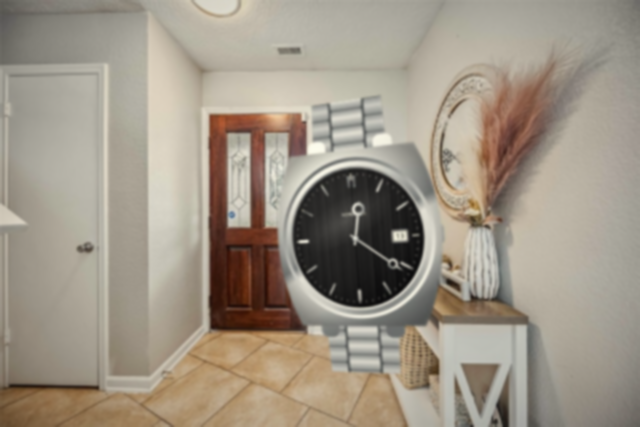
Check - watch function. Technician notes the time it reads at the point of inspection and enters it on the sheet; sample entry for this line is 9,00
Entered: 12,21
